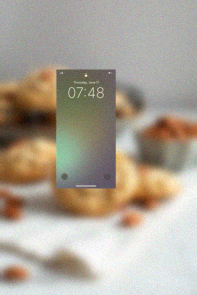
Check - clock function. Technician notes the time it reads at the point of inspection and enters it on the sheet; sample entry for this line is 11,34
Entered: 7,48
